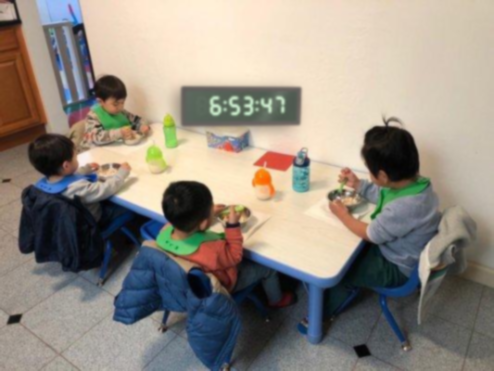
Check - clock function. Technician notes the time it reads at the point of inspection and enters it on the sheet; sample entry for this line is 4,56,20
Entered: 6,53,47
